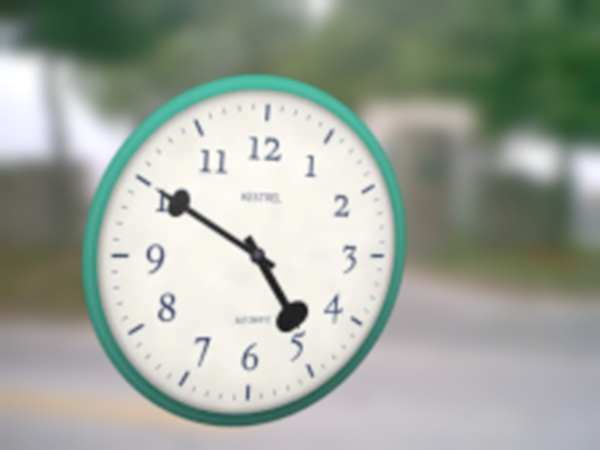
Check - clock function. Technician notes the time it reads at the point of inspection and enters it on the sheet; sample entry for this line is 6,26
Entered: 4,50
